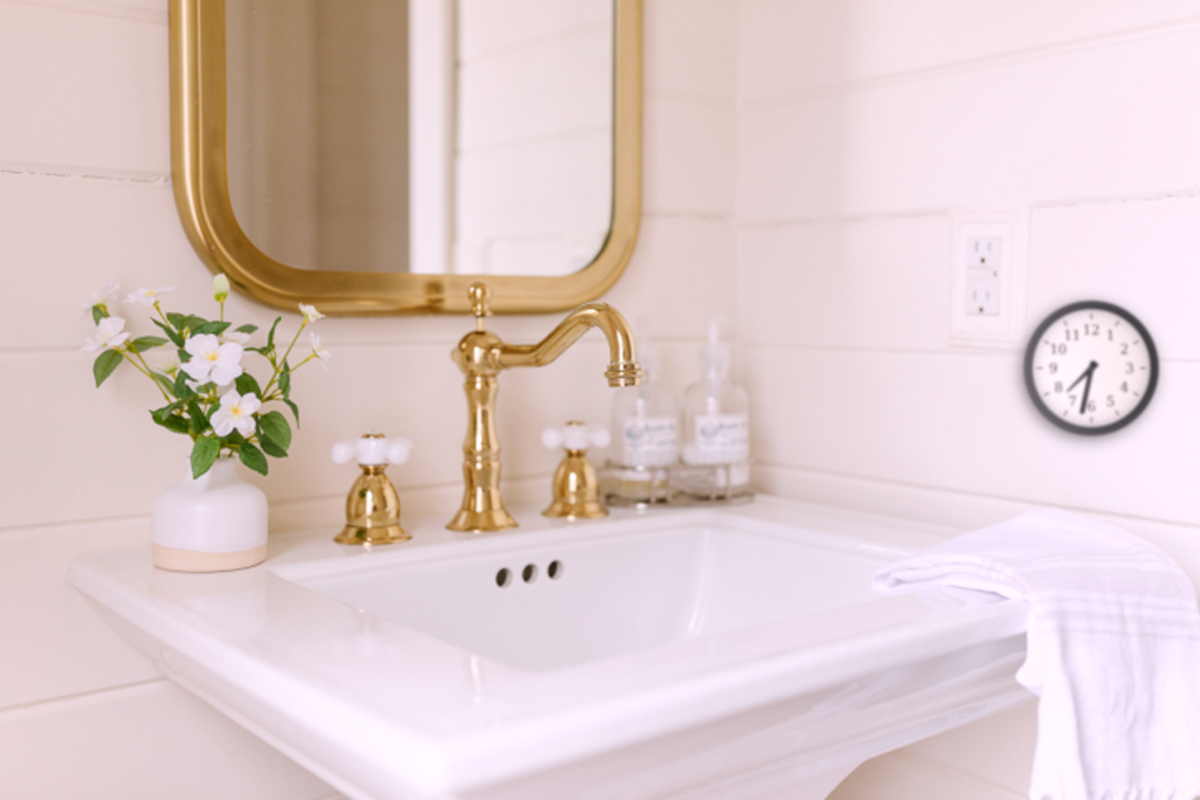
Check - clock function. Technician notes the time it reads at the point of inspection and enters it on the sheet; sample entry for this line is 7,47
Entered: 7,32
